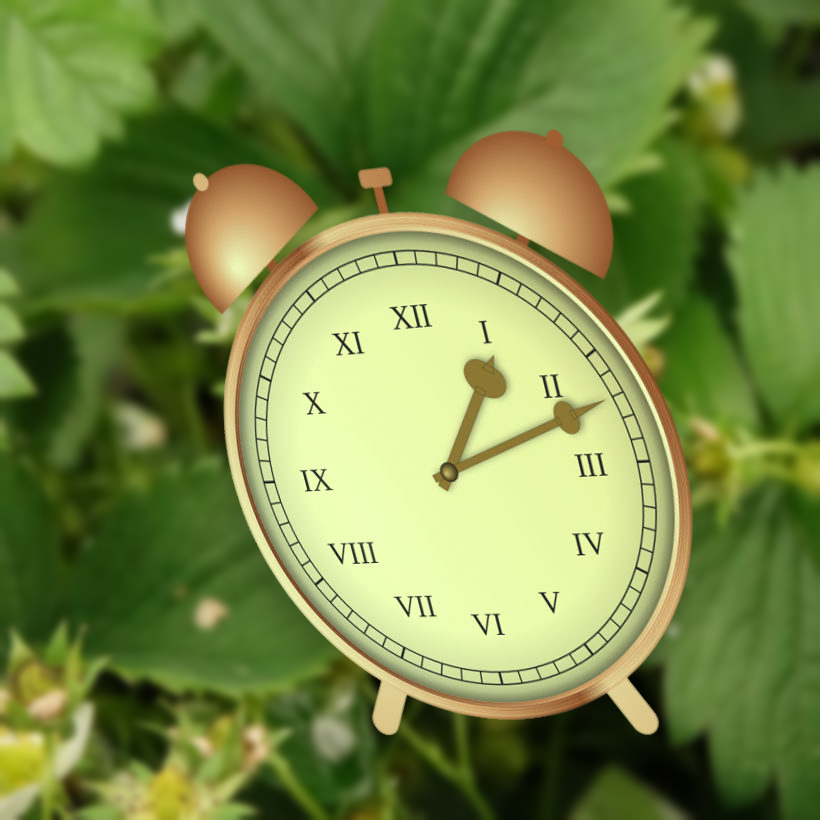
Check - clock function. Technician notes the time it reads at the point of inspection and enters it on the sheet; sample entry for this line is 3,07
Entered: 1,12
